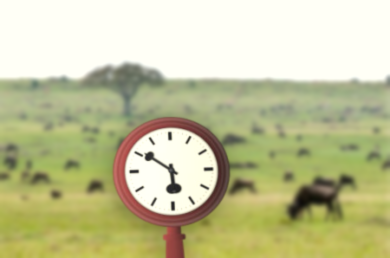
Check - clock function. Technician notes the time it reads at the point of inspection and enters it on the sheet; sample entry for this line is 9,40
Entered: 5,51
